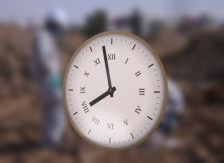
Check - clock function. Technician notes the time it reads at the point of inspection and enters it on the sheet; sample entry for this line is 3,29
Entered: 7,58
